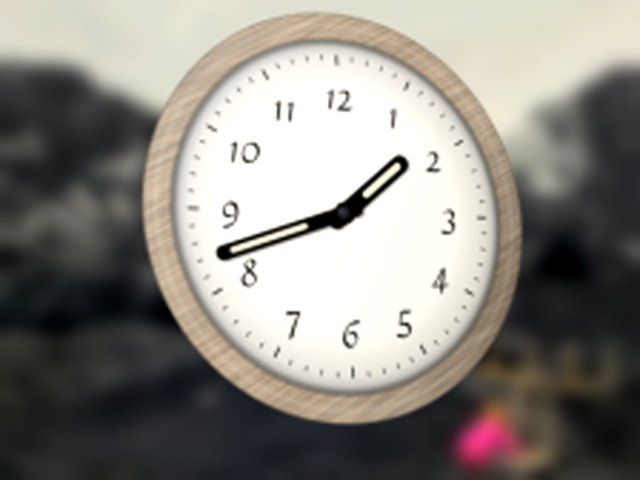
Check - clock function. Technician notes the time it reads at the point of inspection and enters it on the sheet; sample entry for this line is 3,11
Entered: 1,42
